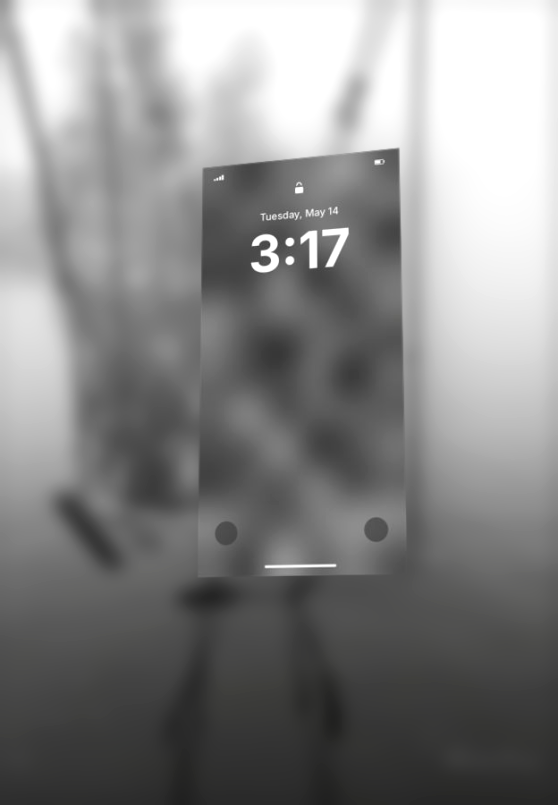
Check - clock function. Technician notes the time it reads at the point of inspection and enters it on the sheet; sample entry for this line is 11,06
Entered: 3,17
